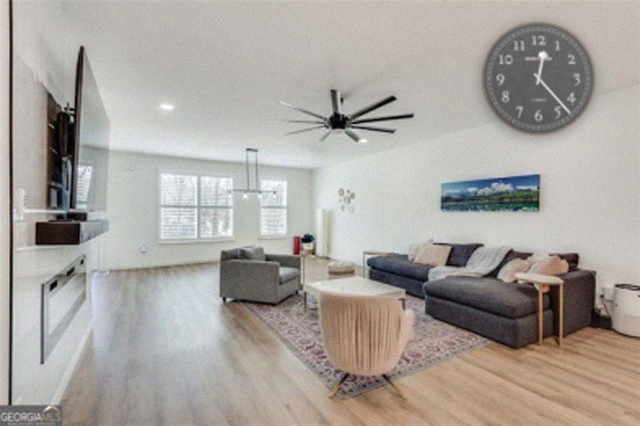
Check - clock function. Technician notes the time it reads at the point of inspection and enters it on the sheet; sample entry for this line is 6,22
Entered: 12,23
